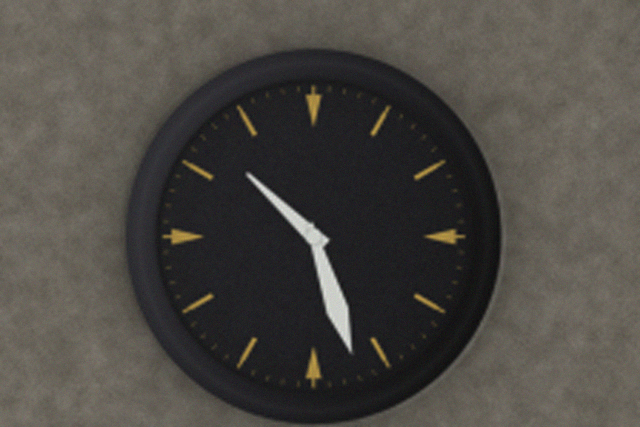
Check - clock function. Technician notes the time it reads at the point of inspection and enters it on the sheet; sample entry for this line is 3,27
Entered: 10,27
